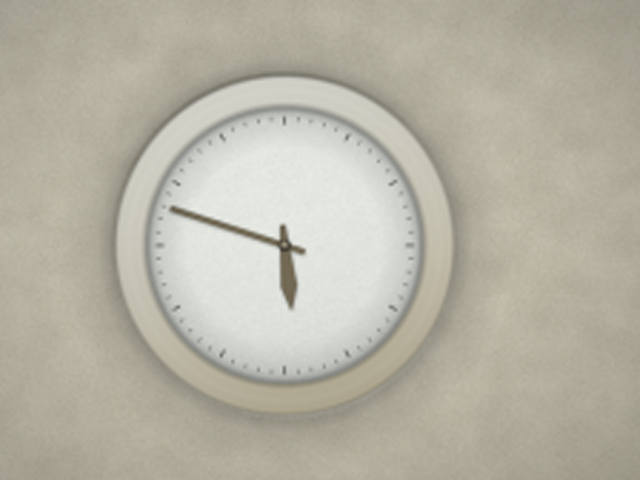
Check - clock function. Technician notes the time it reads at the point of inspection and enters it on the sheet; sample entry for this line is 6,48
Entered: 5,48
